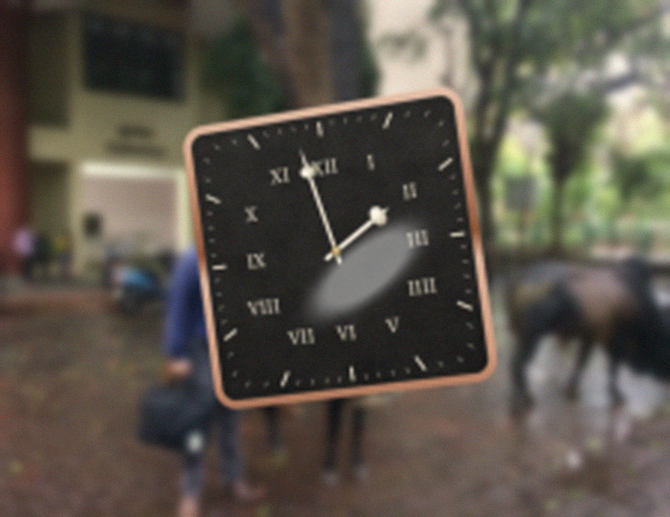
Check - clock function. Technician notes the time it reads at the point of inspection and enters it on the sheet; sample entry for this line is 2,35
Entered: 1,58
